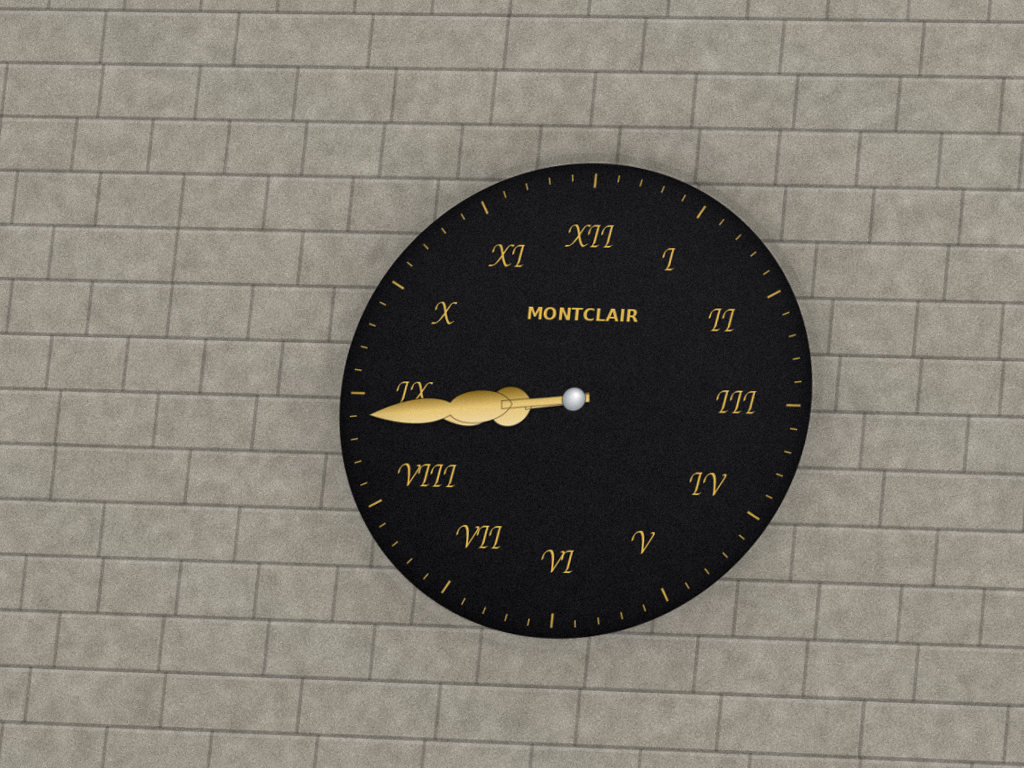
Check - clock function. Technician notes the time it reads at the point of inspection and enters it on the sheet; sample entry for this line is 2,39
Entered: 8,44
